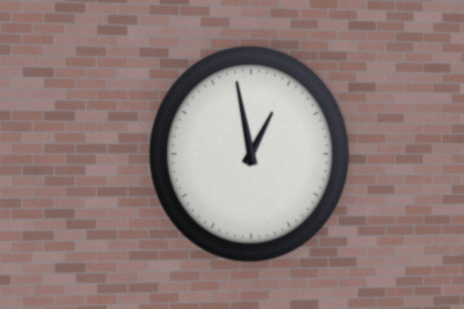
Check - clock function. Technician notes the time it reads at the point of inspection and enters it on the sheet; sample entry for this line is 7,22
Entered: 12,58
